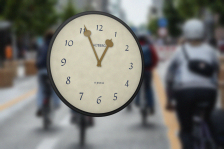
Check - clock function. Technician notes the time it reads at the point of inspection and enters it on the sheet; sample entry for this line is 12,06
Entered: 12,56
